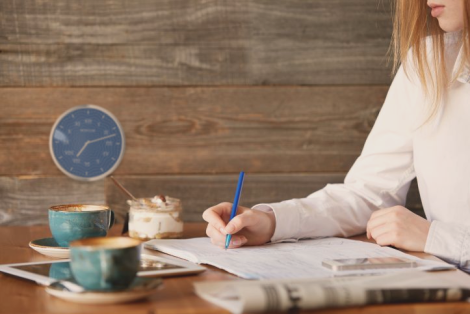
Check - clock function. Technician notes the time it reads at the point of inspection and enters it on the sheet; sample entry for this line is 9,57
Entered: 7,12
